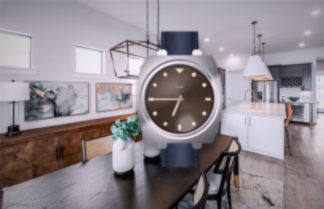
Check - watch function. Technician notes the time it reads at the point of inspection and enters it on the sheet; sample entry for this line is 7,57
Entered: 6,45
